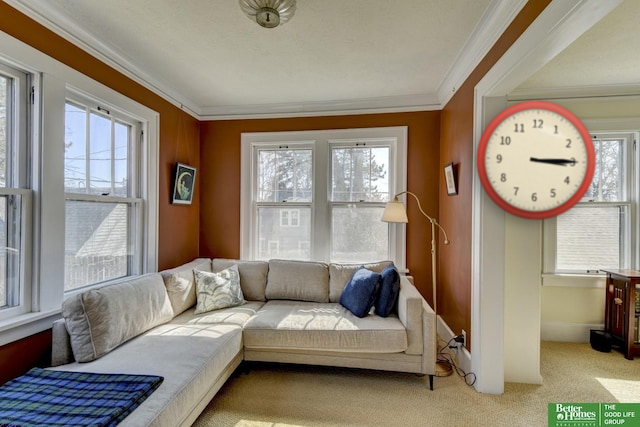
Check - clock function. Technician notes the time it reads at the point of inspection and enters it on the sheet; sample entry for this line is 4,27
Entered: 3,15
